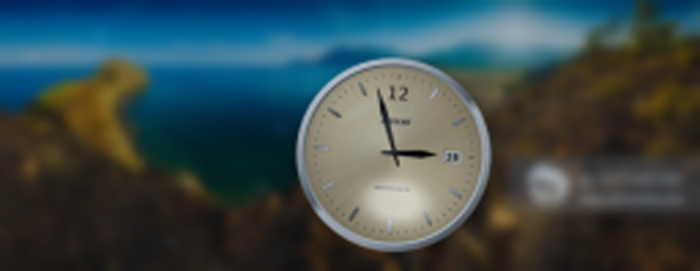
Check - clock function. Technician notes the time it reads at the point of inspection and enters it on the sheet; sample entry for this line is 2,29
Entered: 2,57
